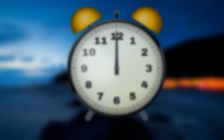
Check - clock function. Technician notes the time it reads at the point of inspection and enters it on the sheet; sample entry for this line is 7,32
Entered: 12,00
